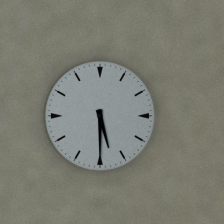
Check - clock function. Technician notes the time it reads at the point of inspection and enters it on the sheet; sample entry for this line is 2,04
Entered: 5,30
